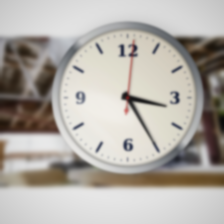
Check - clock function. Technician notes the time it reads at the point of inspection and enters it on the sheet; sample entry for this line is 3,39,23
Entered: 3,25,01
